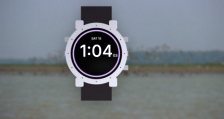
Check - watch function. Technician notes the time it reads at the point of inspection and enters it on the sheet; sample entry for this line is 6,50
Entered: 1,04
